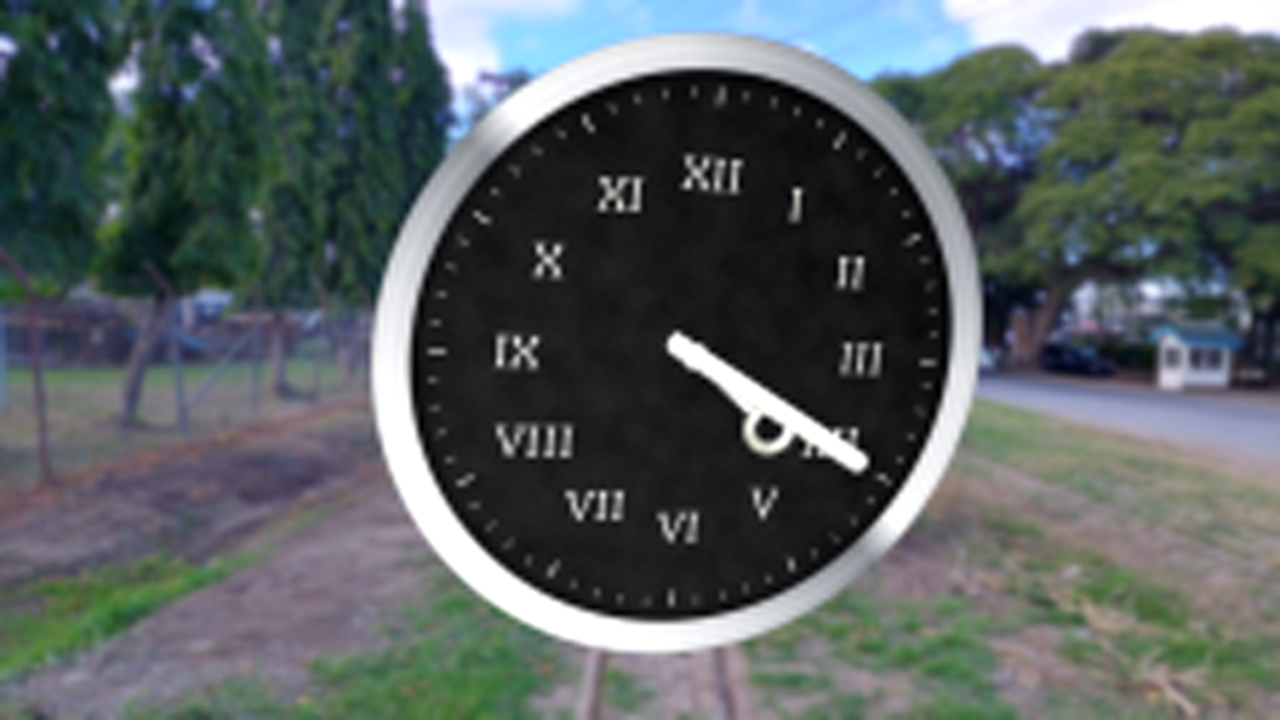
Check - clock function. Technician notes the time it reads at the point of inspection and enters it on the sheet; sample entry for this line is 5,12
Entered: 4,20
